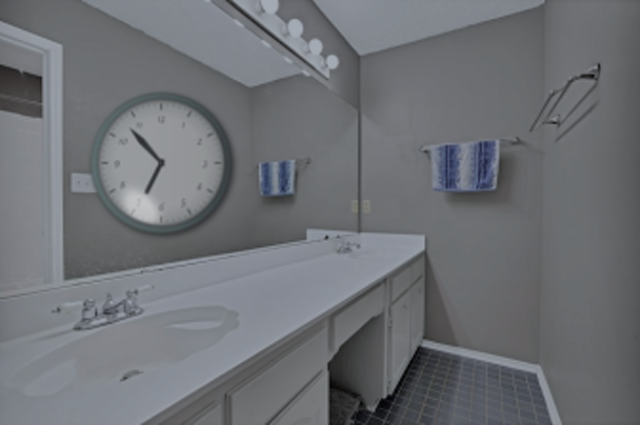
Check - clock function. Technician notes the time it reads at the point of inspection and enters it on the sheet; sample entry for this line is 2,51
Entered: 6,53
